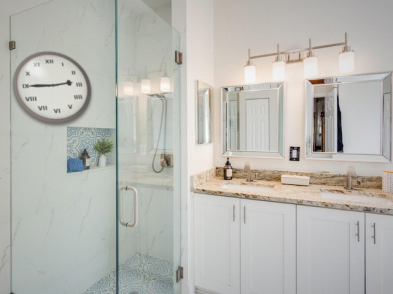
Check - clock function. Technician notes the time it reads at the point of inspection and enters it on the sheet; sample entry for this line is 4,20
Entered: 2,45
